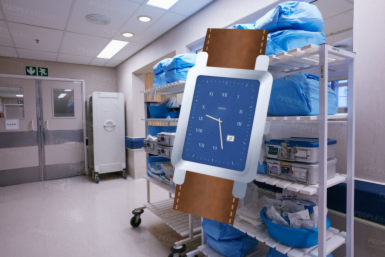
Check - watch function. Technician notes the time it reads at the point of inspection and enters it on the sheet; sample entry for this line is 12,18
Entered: 9,27
